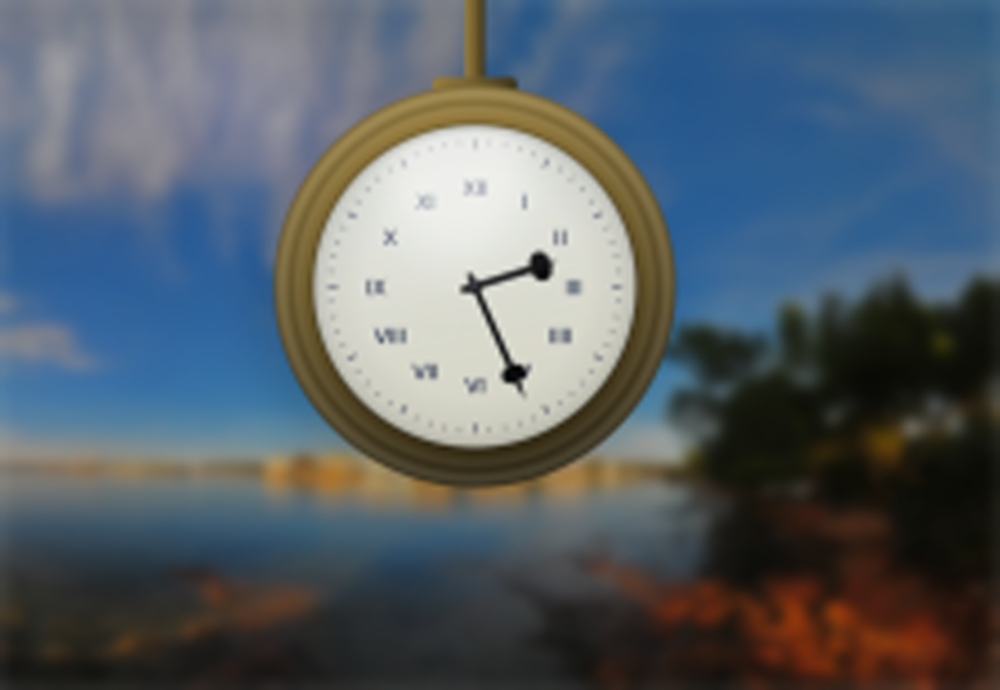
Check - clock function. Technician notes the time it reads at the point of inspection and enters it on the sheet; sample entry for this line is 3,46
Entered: 2,26
